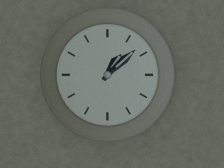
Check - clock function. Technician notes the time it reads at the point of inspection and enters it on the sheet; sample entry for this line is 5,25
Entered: 1,08
